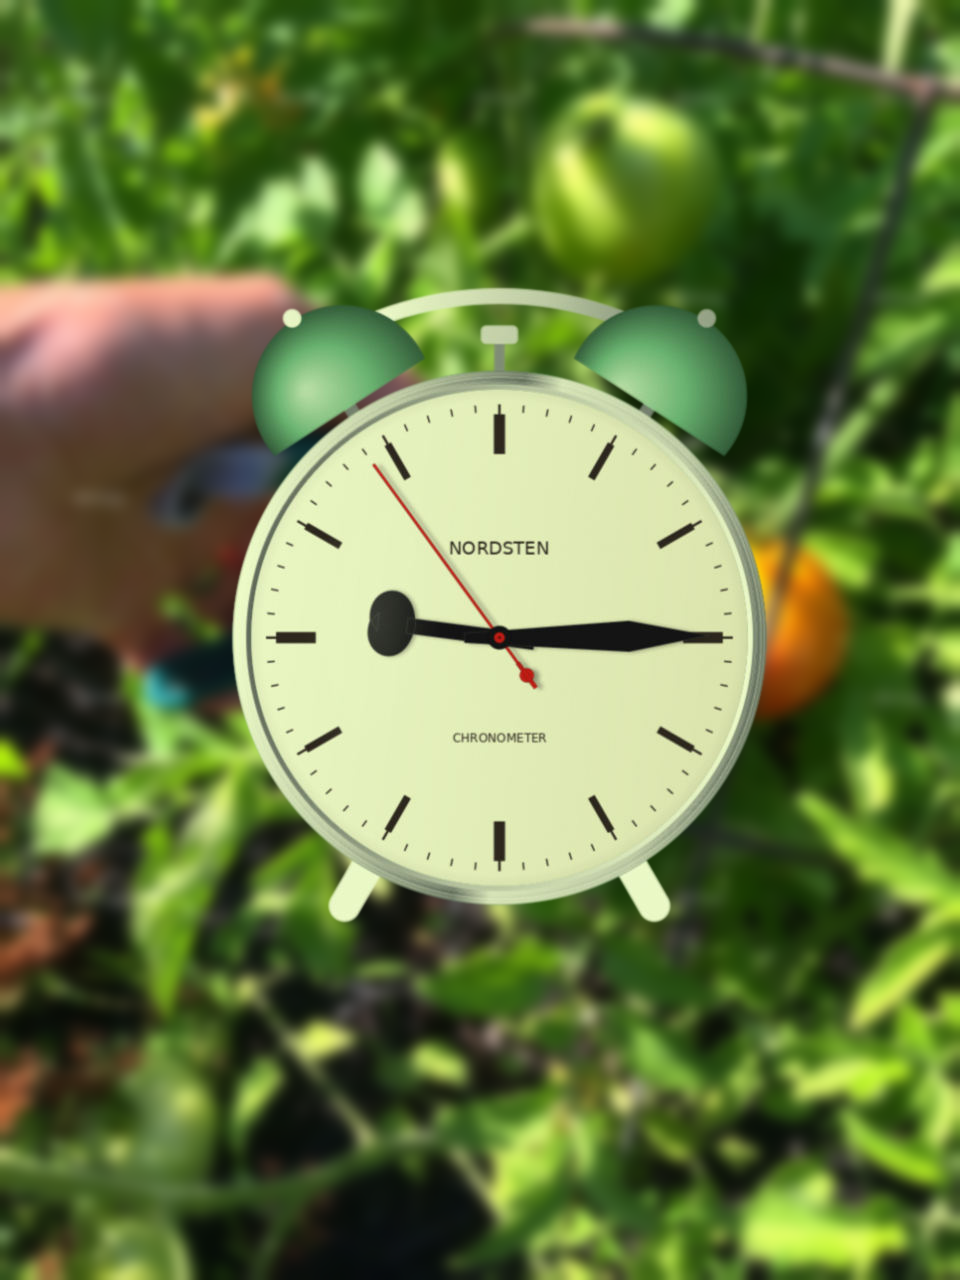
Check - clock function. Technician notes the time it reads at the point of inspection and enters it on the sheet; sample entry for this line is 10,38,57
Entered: 9,14,54
